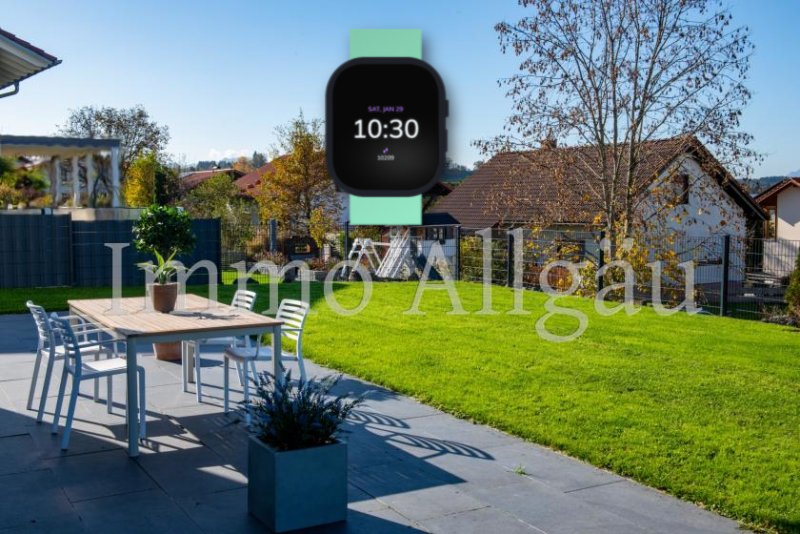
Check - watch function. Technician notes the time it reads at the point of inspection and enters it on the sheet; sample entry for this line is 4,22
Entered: 10,30
